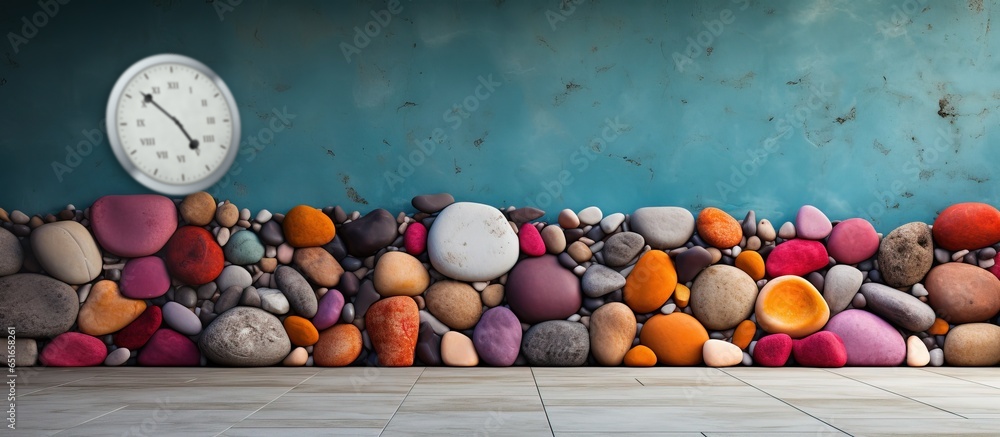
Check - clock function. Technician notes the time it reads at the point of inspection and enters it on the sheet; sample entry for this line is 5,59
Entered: 4,52
